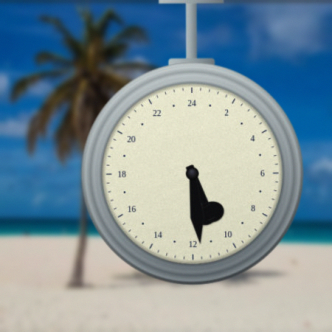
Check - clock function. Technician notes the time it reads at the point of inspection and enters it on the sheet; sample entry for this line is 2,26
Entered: 10,29
